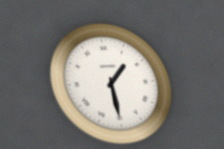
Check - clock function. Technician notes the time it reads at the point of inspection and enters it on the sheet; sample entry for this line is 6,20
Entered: 1,30
